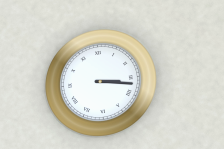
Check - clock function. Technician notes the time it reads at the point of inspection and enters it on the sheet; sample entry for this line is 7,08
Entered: 3,17
